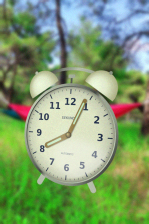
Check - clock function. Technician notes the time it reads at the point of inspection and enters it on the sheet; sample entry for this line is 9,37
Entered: 8,04
